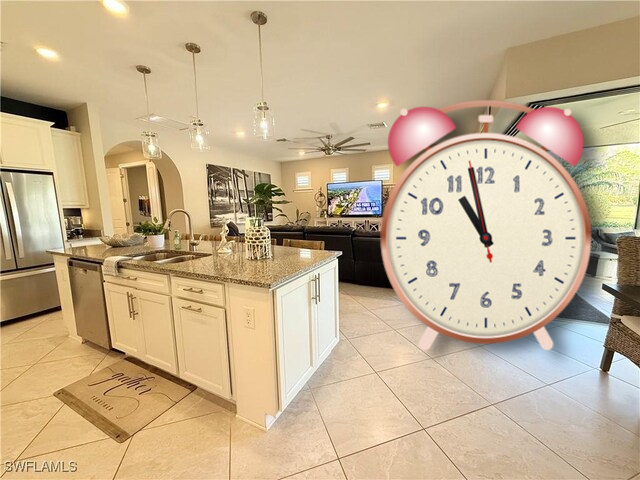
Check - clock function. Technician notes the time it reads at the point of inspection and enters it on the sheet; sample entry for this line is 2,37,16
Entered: 10,57,58
